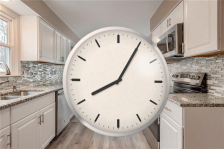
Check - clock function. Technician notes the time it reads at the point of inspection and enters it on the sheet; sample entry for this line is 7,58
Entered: 8,05
